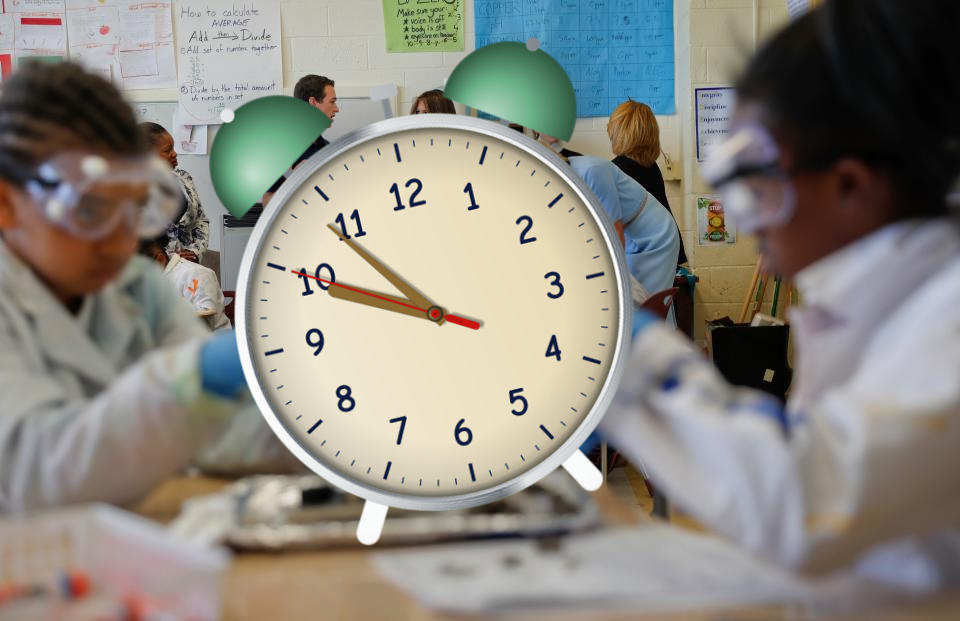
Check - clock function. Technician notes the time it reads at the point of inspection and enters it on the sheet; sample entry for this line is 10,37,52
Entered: 9,53,50
